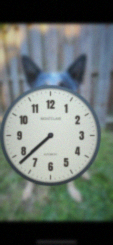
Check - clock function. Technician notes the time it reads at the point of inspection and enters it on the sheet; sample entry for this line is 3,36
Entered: 7,38
